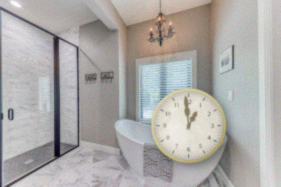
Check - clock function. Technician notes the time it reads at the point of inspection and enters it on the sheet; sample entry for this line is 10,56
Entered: 12,59
